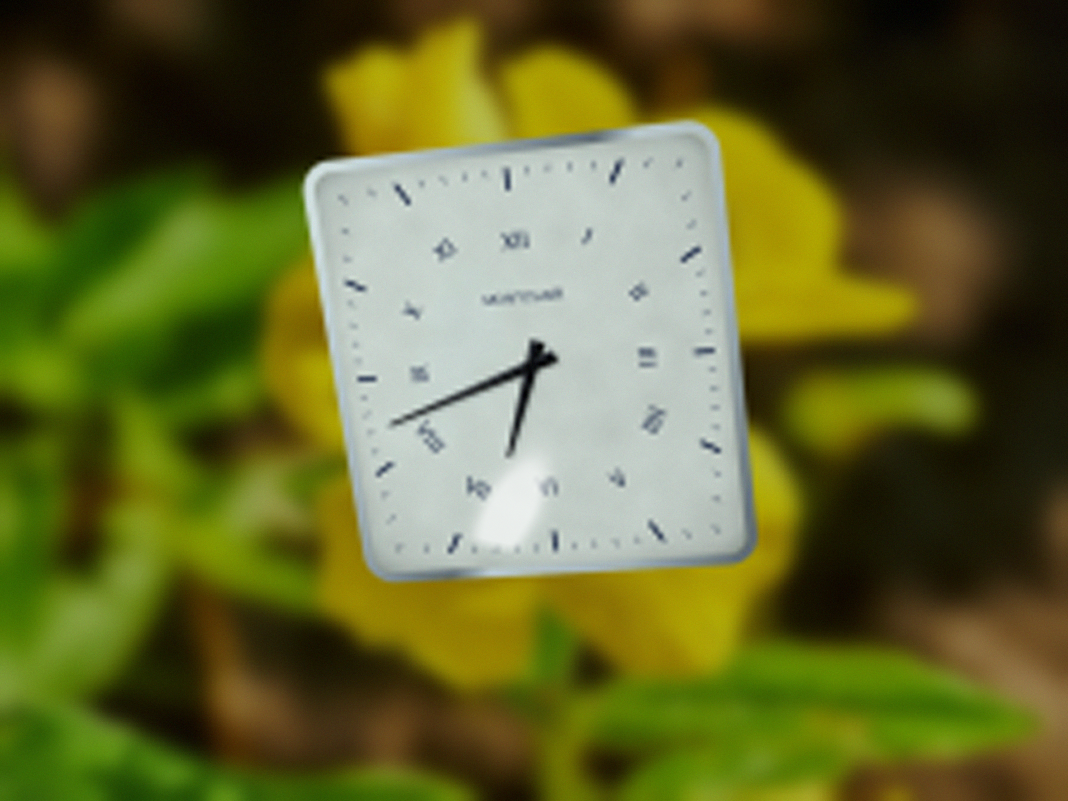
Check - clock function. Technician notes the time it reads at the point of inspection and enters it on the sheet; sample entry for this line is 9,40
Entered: 6,42
